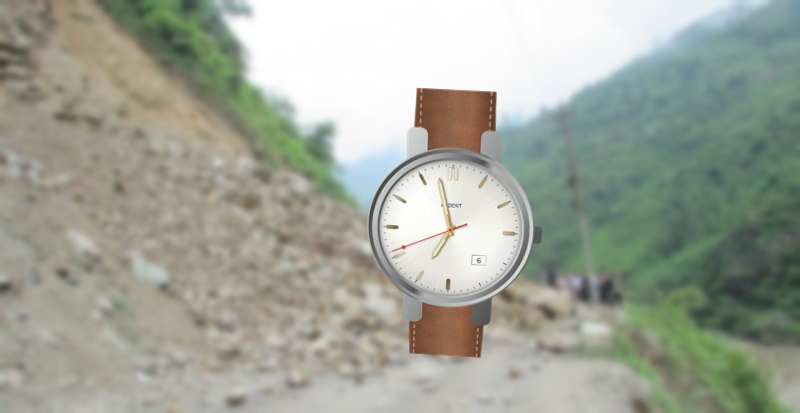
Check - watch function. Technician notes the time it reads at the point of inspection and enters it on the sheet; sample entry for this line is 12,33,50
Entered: 6,57,41
